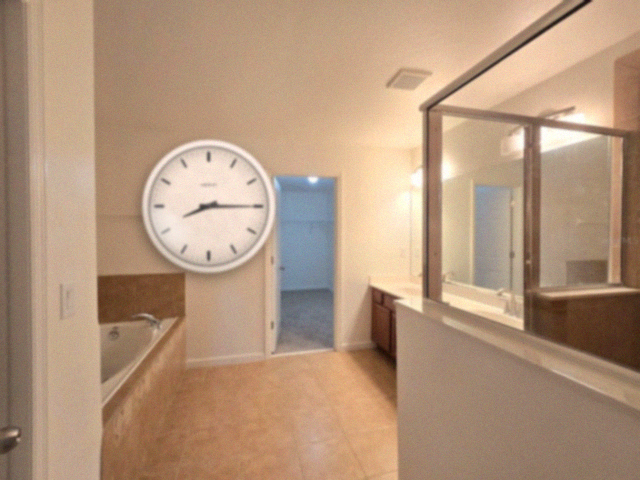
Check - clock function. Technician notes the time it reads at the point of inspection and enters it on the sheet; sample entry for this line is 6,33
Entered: 8,15
